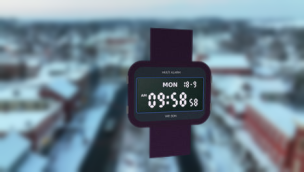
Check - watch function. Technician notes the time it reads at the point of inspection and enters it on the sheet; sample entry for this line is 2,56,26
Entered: 9,58,58
